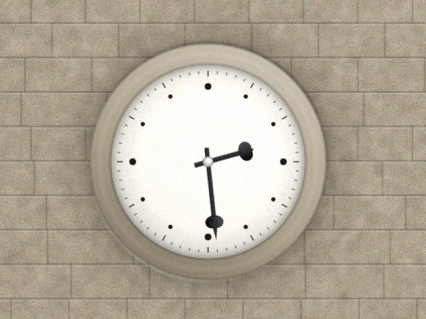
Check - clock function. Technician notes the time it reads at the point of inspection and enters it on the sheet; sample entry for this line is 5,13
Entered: 2,29
